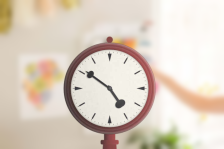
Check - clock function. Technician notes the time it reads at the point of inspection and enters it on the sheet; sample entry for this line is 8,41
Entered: 4,51
